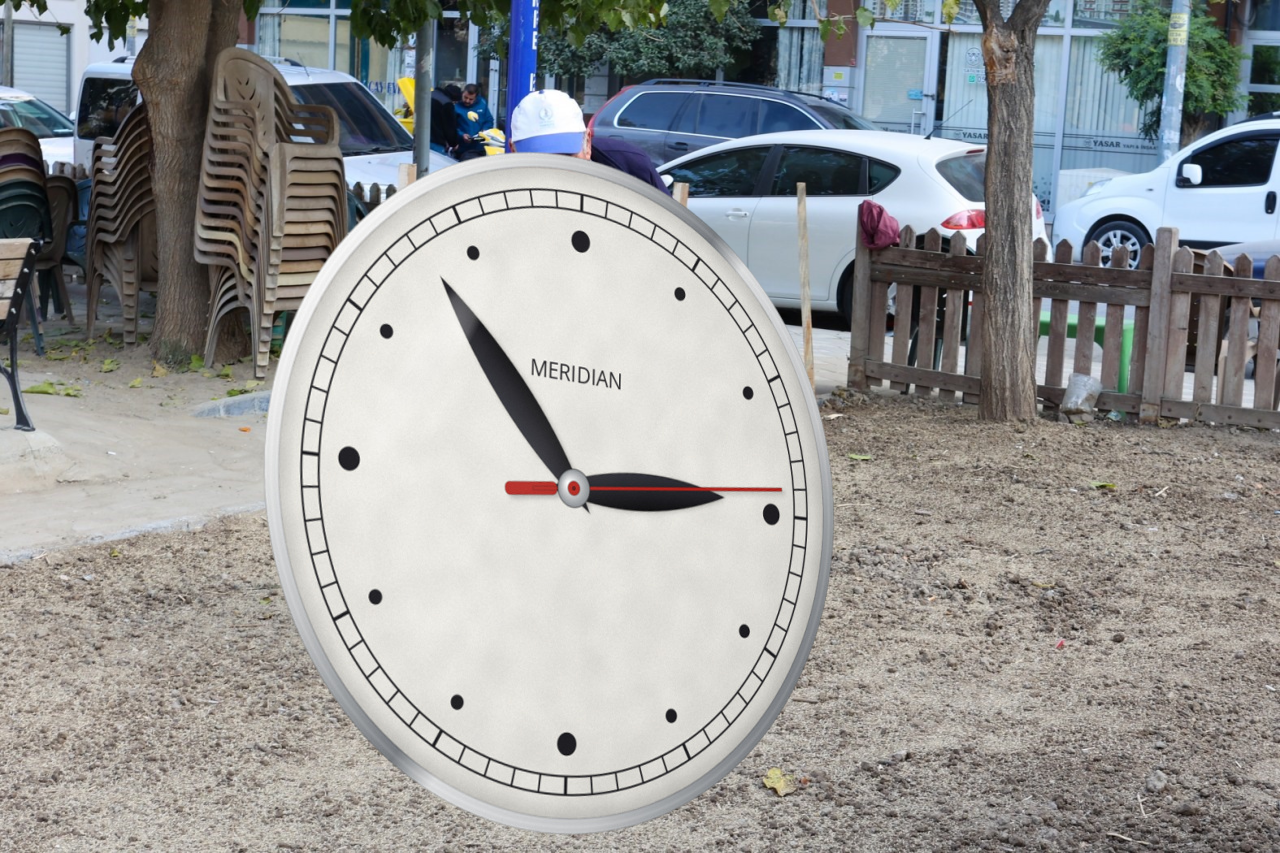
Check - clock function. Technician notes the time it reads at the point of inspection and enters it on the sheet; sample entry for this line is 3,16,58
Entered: 2,53,14
